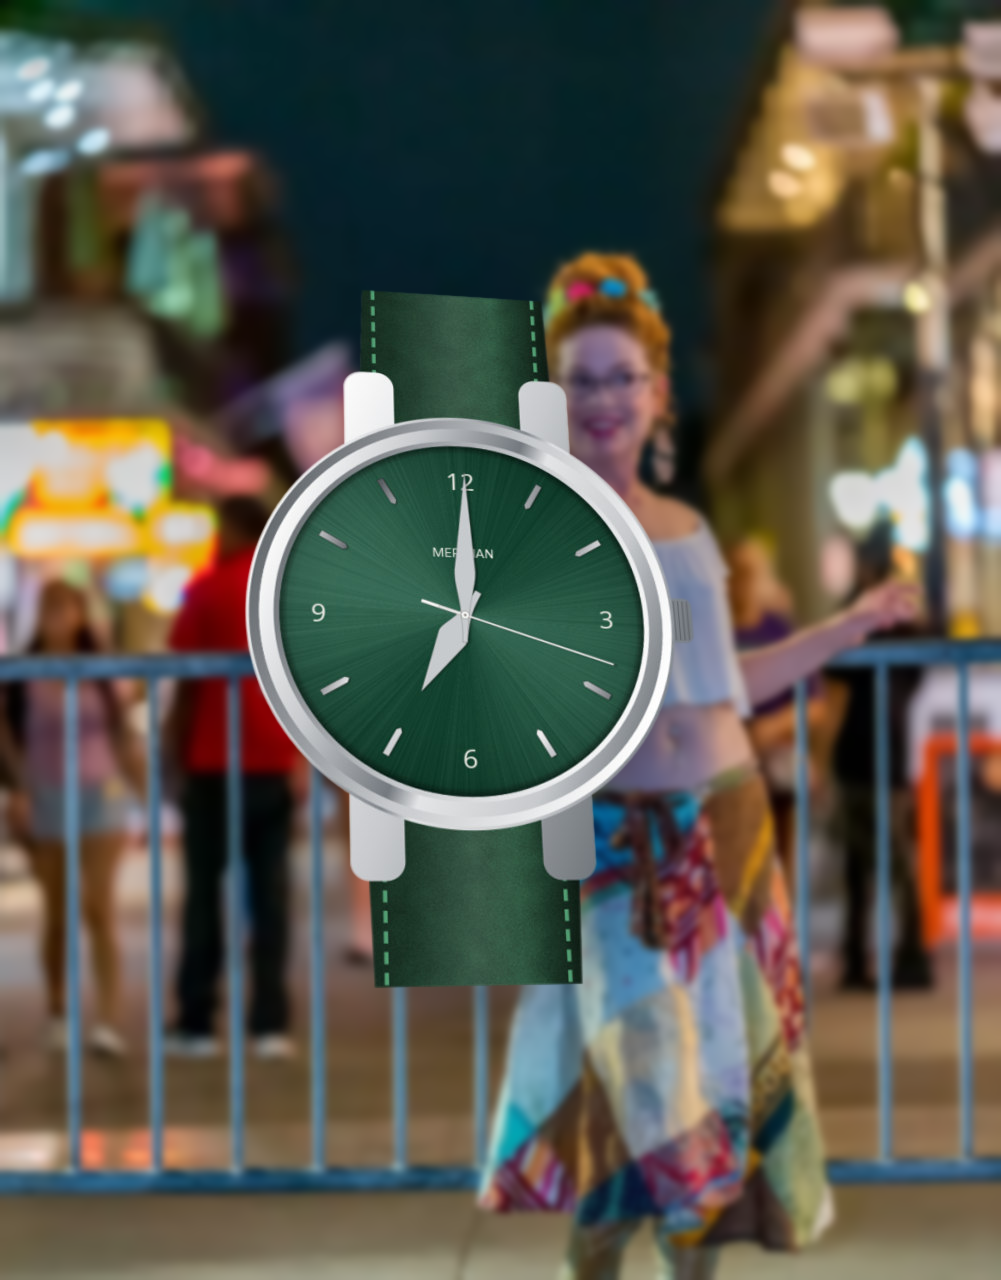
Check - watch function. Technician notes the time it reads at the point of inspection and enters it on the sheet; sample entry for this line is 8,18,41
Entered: 7,00,18
